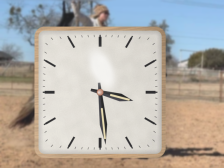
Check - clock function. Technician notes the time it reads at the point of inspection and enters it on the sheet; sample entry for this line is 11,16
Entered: 3,29
